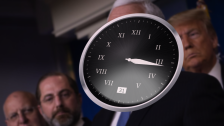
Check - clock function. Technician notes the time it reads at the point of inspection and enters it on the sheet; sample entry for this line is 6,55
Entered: 3,16
